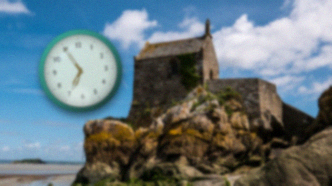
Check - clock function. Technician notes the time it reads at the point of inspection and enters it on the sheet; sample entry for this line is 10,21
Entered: 6,55
